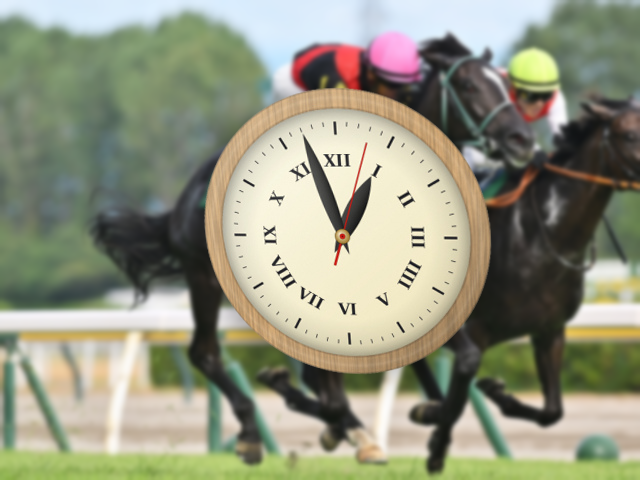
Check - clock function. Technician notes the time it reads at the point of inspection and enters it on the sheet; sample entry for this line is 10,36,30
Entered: 12,57,03
